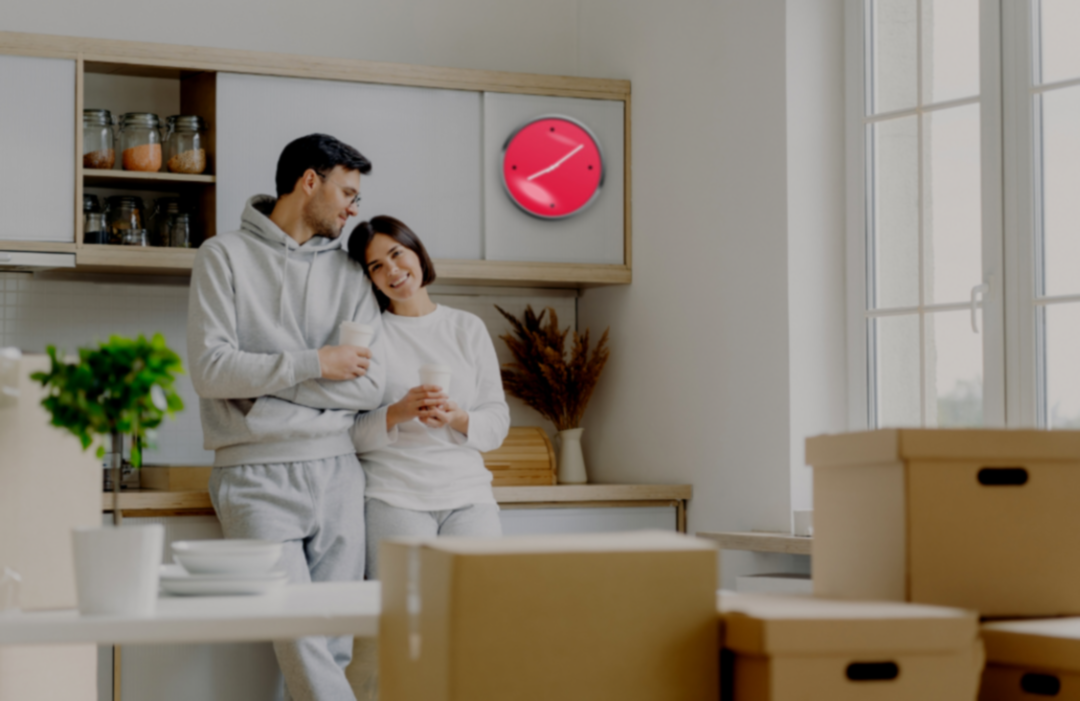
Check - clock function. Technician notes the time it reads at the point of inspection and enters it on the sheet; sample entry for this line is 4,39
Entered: 8,09
